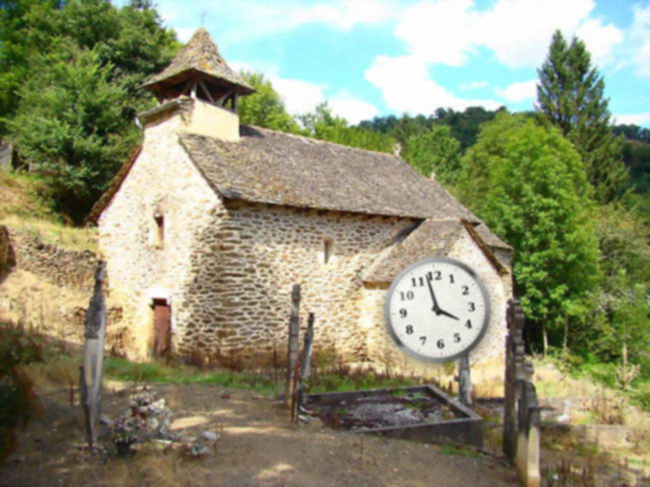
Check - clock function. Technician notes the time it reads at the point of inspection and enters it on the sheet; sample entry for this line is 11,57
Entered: 3,58
